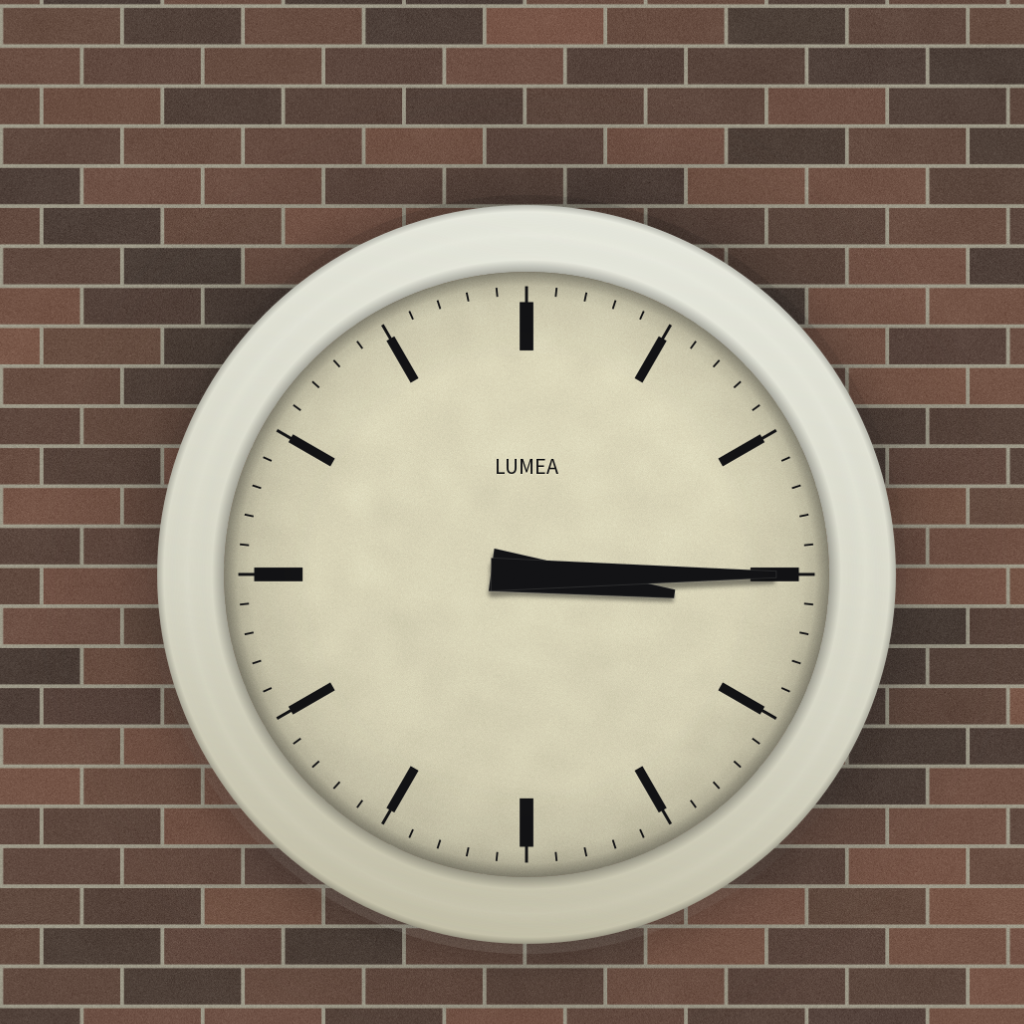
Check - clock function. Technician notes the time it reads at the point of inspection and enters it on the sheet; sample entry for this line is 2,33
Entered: 3,15
